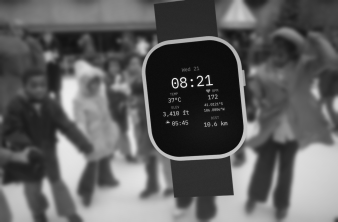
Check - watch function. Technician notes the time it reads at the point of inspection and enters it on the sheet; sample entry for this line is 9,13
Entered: 8,21
